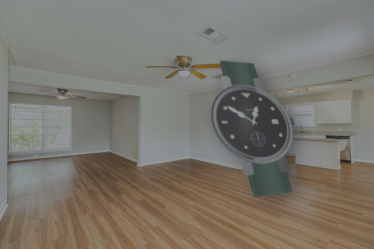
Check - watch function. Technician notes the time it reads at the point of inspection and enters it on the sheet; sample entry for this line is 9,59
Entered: 12,51
